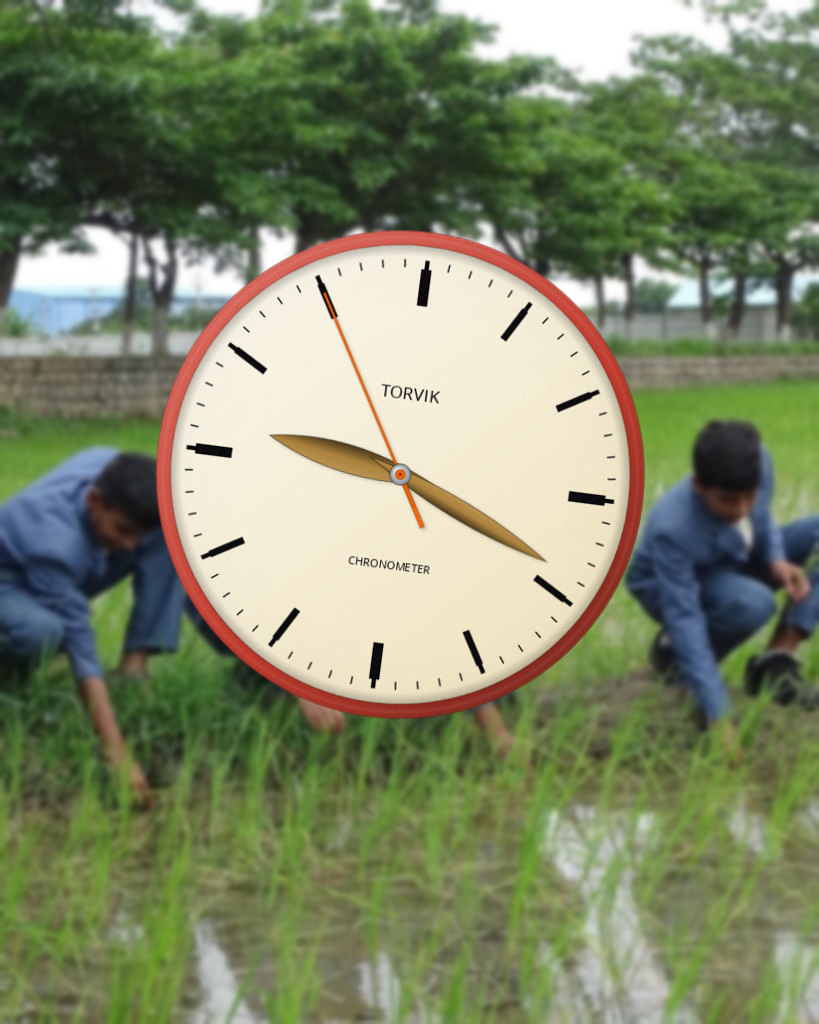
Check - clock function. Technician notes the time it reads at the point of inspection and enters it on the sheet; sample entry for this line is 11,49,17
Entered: 9,18,55
